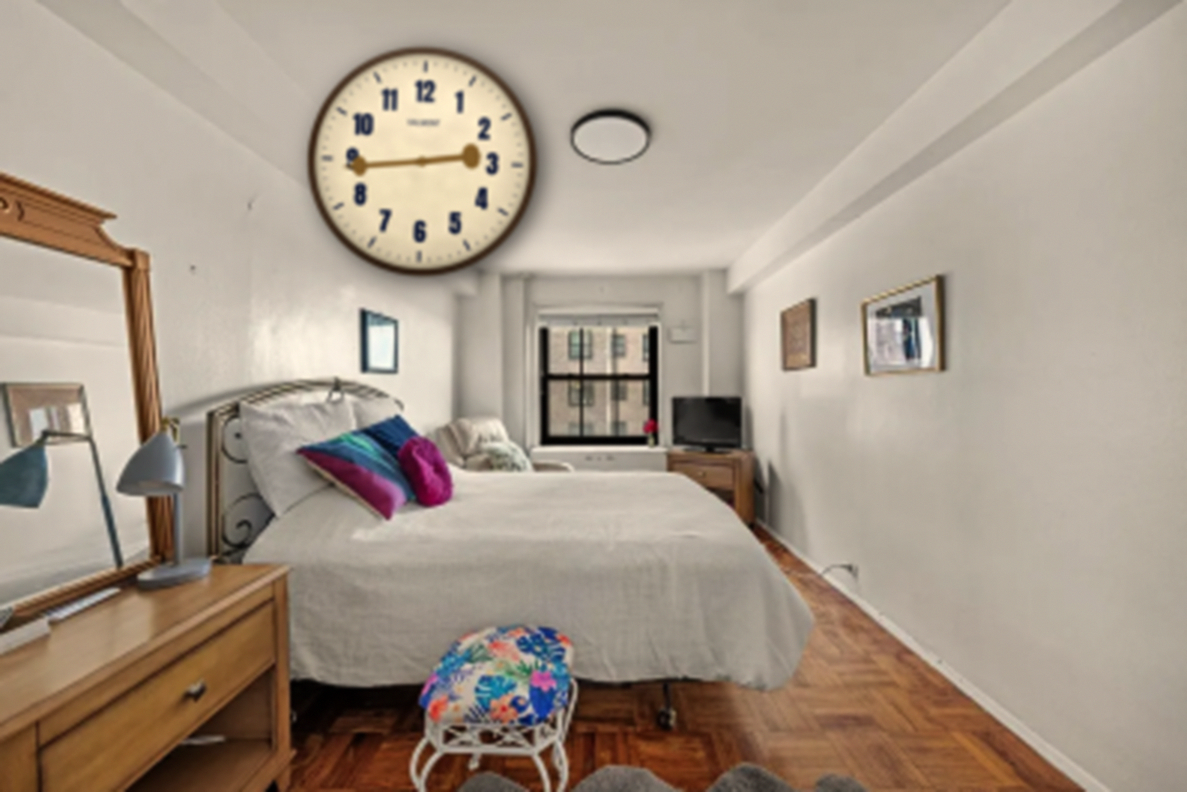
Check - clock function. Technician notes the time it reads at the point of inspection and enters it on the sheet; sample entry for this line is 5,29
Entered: 2,44
